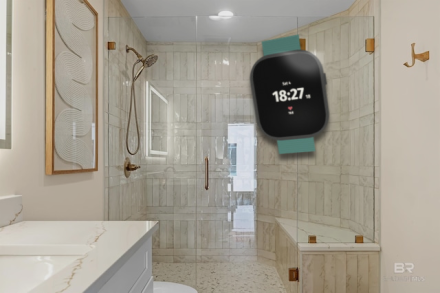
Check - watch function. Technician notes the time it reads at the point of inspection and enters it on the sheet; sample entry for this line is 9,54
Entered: 18,27
